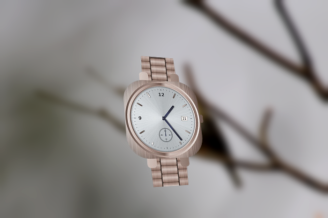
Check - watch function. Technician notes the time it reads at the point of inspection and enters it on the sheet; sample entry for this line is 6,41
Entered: 1,24
